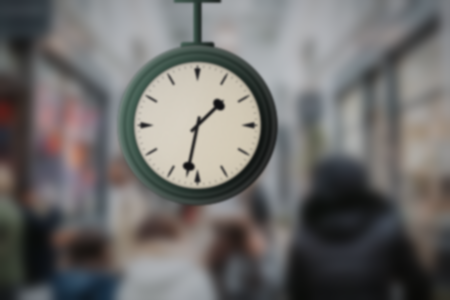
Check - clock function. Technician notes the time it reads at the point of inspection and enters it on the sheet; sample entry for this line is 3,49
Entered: 1,32
